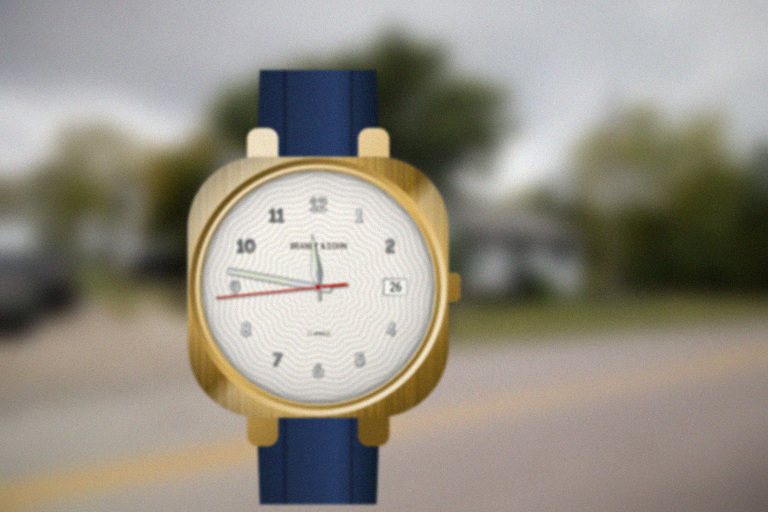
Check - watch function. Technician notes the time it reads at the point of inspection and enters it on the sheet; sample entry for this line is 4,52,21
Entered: 11,46,44
